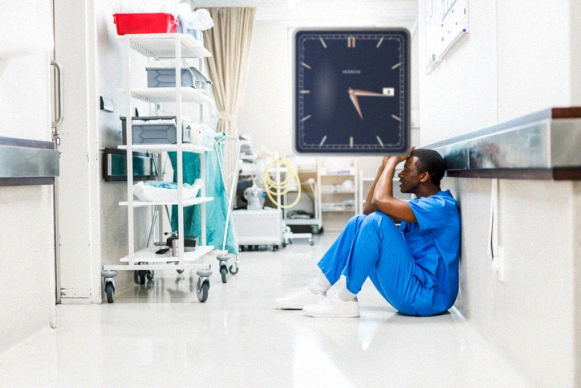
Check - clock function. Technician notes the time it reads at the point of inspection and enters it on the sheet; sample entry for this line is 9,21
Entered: 5,16
